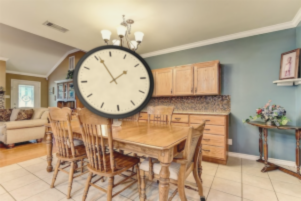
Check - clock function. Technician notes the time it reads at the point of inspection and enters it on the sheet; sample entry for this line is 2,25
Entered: 1,56
